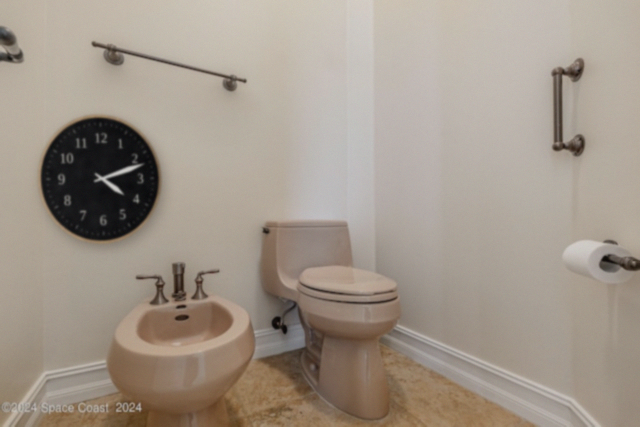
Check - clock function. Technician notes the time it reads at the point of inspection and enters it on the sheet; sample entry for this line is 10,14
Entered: 4,12
